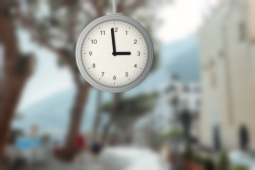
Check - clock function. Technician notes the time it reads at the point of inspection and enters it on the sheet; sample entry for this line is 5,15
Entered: 2,59
